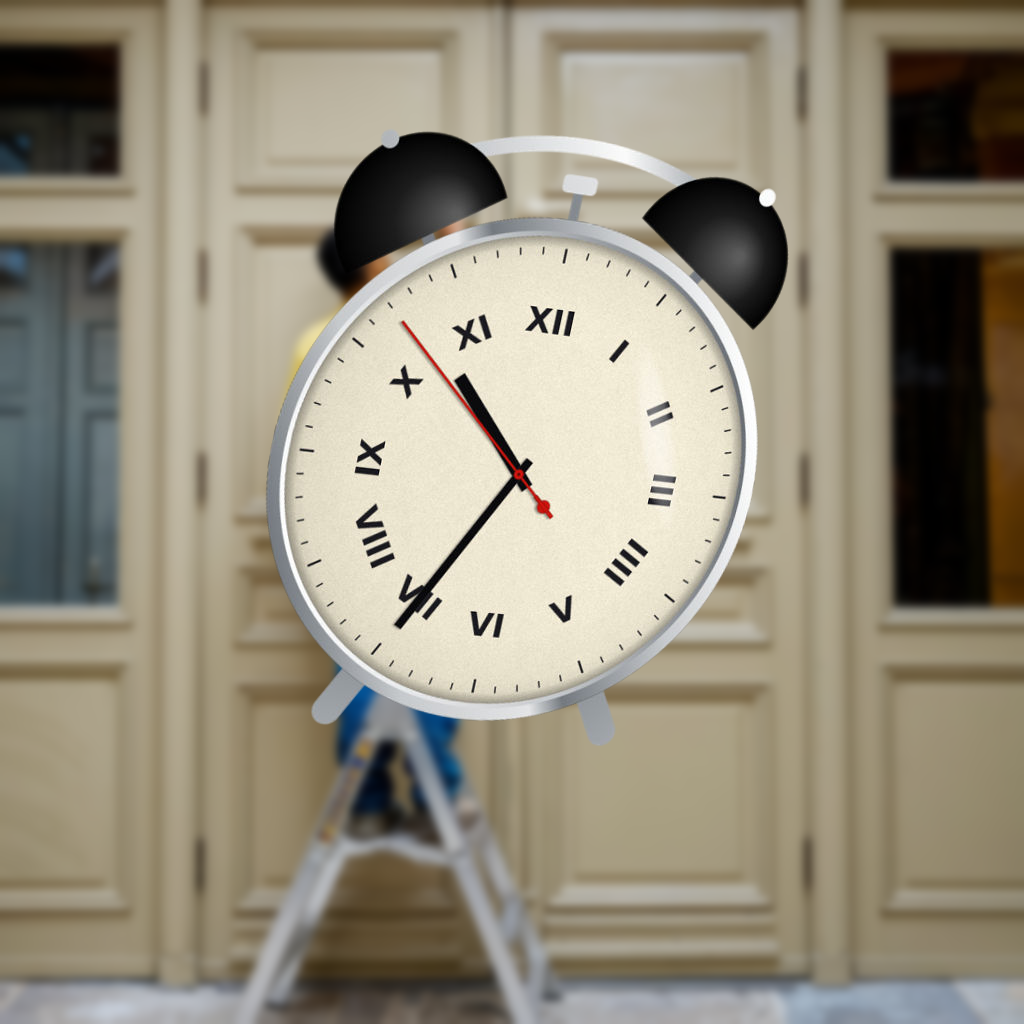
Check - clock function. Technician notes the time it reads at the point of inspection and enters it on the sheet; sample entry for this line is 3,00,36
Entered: 10,34,52
